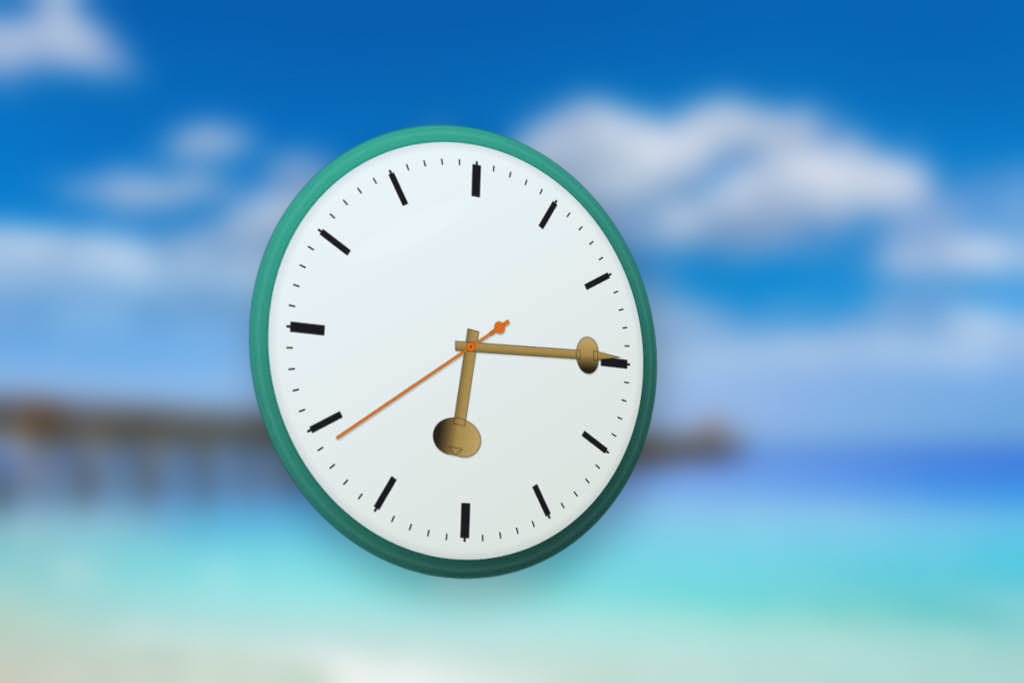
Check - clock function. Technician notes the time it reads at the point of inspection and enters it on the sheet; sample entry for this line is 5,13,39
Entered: 6,14,39
